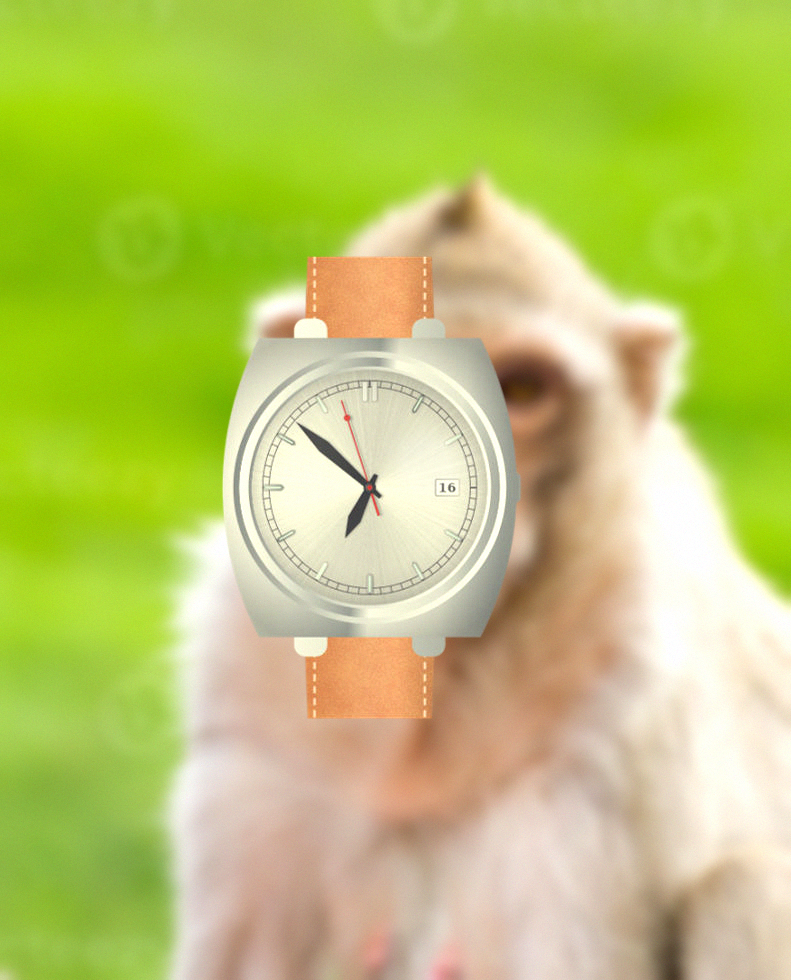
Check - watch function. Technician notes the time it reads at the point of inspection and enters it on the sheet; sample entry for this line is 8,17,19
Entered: 6,51,57
